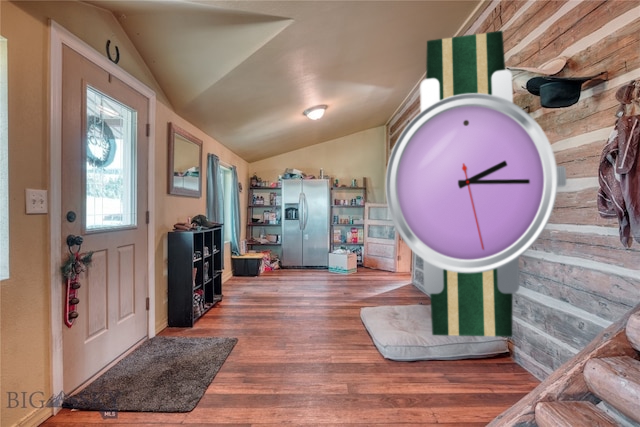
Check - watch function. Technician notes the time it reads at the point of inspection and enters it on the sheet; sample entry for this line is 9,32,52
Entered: 2,15,28
